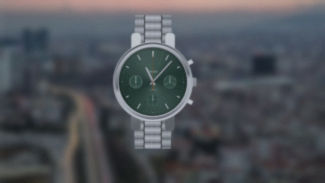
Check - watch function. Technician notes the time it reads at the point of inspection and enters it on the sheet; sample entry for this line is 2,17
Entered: 11,07
